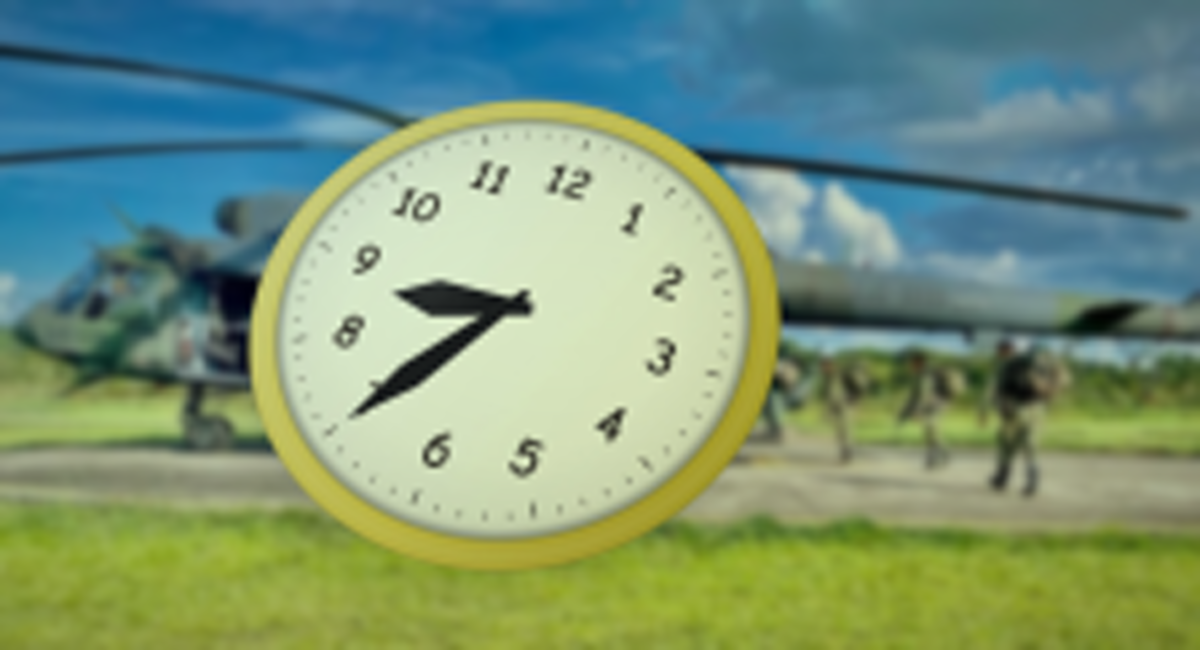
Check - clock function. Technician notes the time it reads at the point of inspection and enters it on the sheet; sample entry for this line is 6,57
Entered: 8,35
